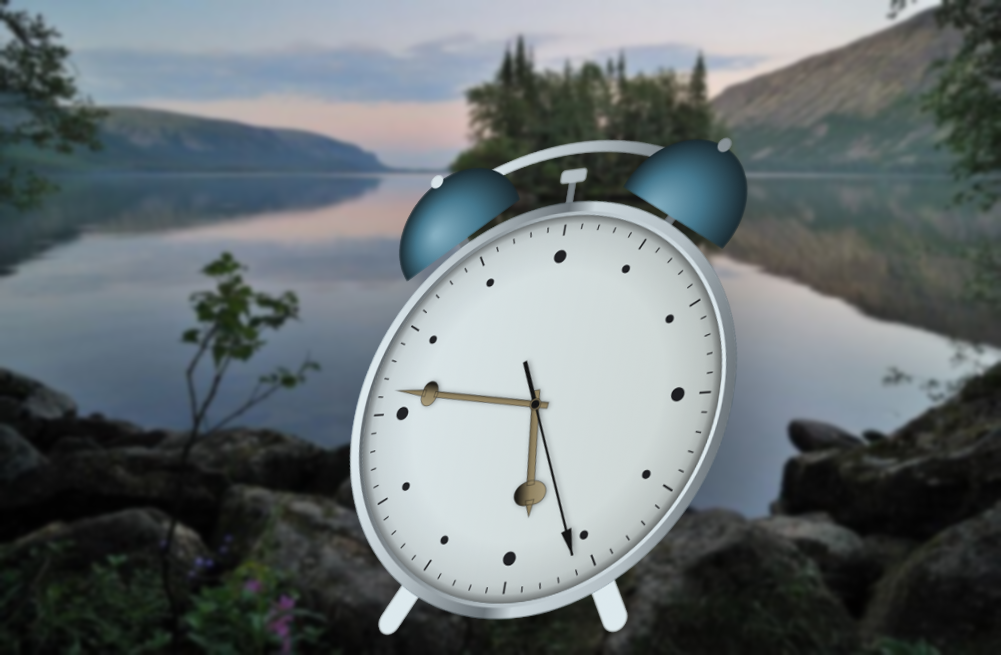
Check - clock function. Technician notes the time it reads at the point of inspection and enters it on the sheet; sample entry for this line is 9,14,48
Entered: 5,46,26
